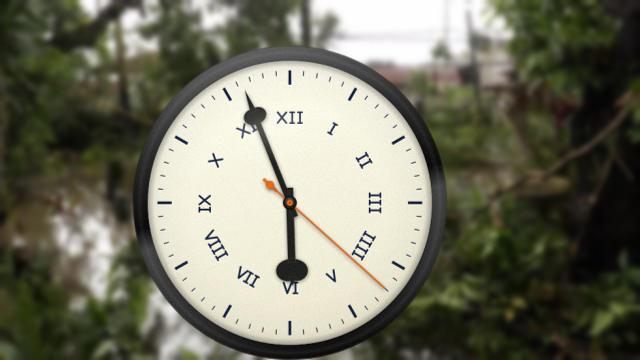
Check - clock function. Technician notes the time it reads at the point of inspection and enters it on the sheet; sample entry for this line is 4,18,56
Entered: 5,56,22
